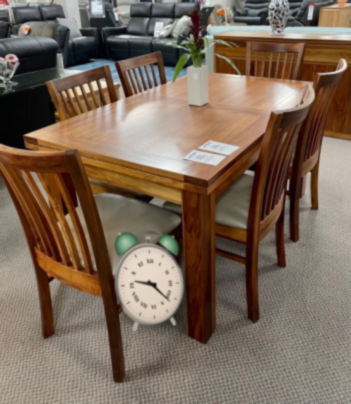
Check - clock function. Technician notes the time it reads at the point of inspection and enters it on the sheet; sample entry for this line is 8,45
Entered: 9,22
